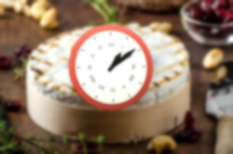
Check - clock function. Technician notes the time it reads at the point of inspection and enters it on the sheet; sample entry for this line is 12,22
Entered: 1,09
